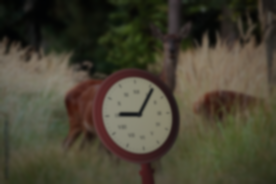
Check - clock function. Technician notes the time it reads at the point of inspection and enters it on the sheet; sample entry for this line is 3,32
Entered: 9,06
